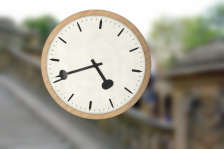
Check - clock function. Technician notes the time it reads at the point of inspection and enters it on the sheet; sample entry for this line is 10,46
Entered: 4,41
